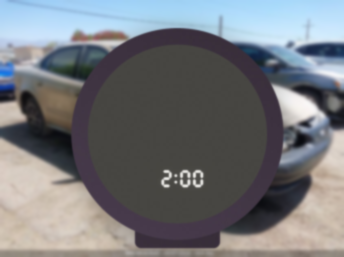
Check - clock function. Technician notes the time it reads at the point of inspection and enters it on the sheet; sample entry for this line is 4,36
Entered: 2,00
